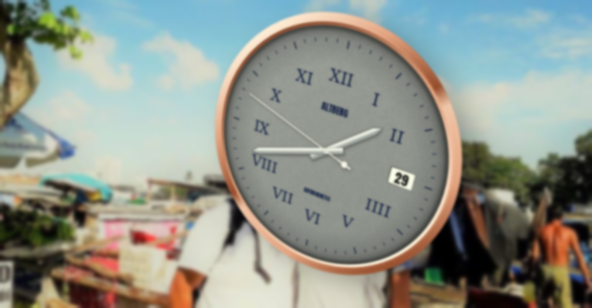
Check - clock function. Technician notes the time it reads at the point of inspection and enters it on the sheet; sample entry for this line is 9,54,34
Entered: 1,41,48
